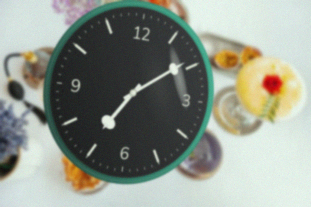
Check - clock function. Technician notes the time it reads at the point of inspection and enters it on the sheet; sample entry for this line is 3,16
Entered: 7,09
